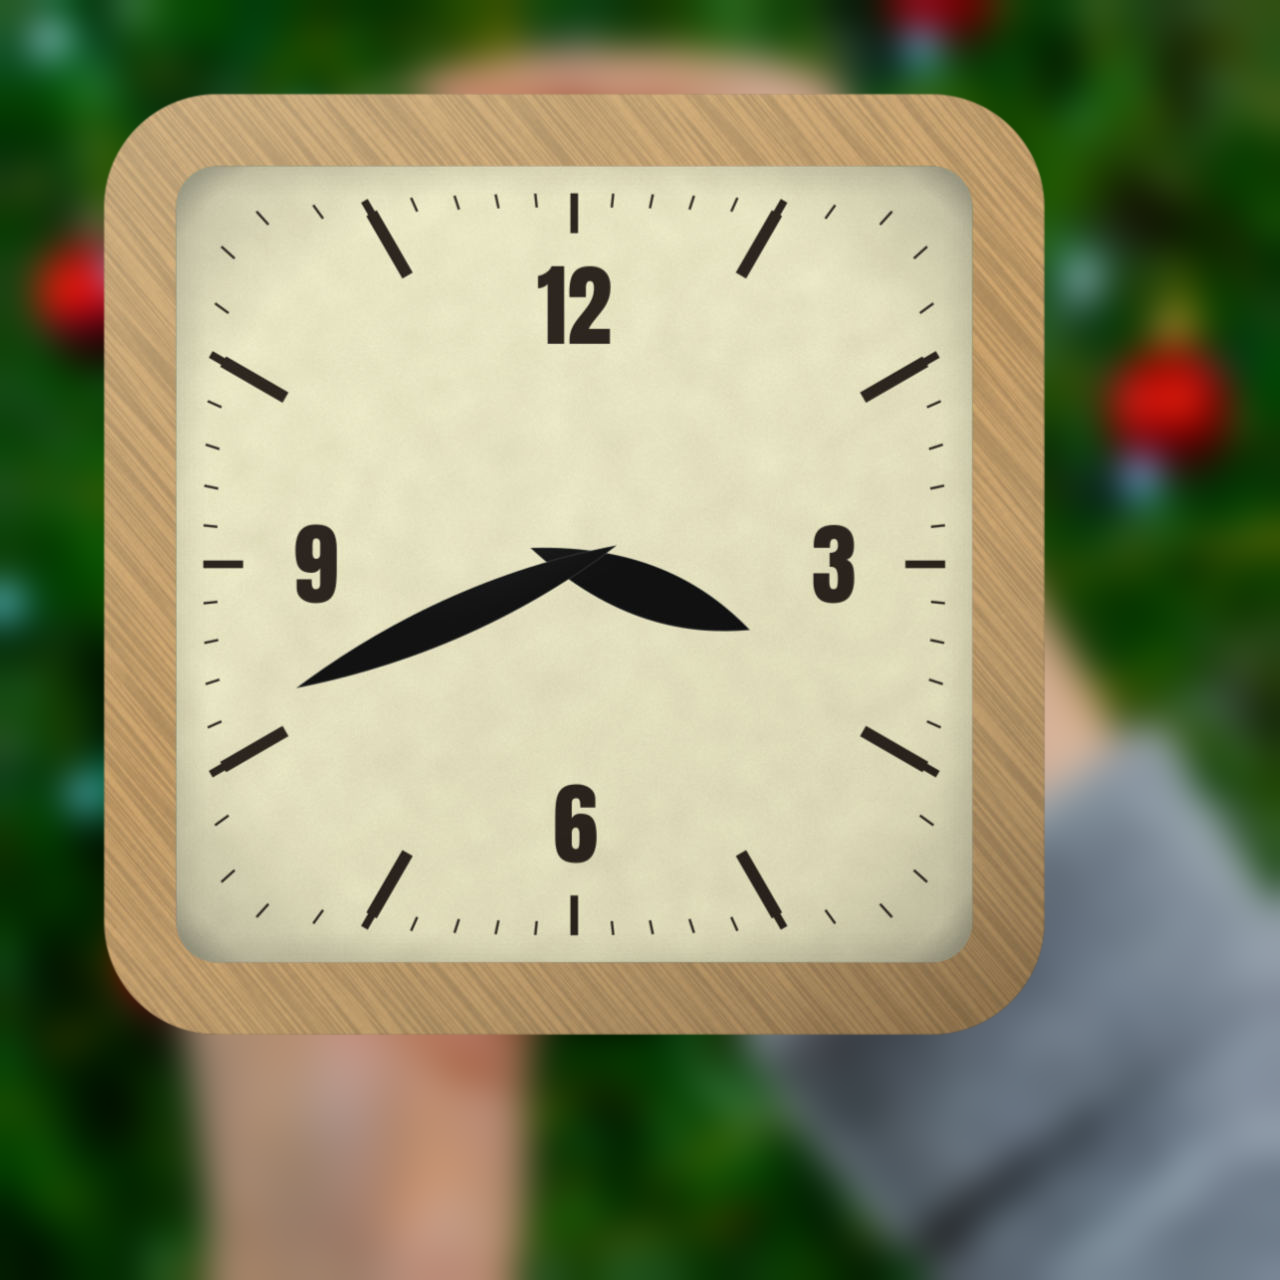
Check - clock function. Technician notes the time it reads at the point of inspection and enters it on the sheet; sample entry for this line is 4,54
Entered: 3,41
